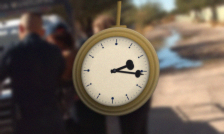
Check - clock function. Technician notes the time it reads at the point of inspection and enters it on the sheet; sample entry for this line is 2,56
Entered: 2,16
